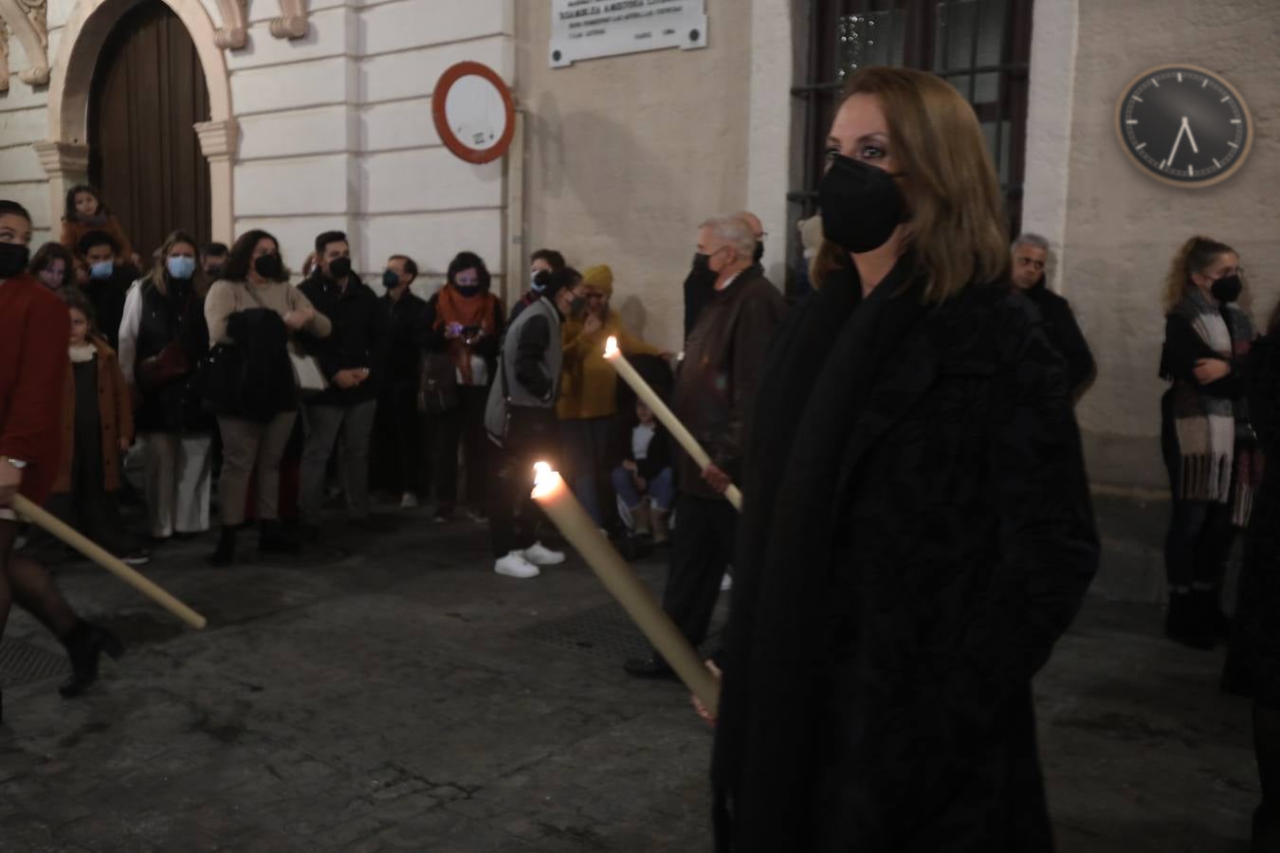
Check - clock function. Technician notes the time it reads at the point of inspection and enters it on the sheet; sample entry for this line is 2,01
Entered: 5,34
